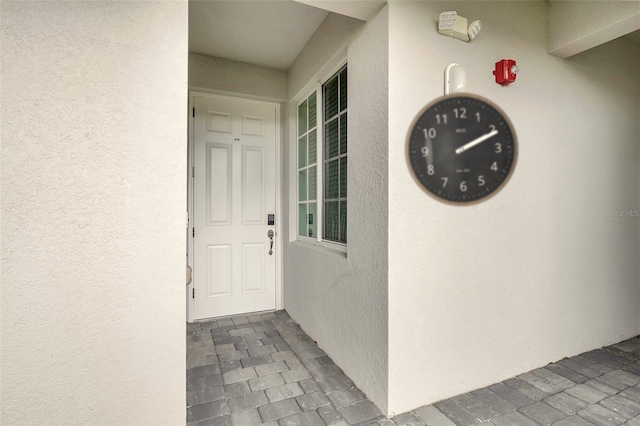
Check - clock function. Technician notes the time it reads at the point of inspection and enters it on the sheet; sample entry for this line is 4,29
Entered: 2,11
